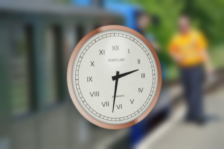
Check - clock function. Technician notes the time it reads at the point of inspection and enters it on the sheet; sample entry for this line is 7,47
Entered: 2,32
